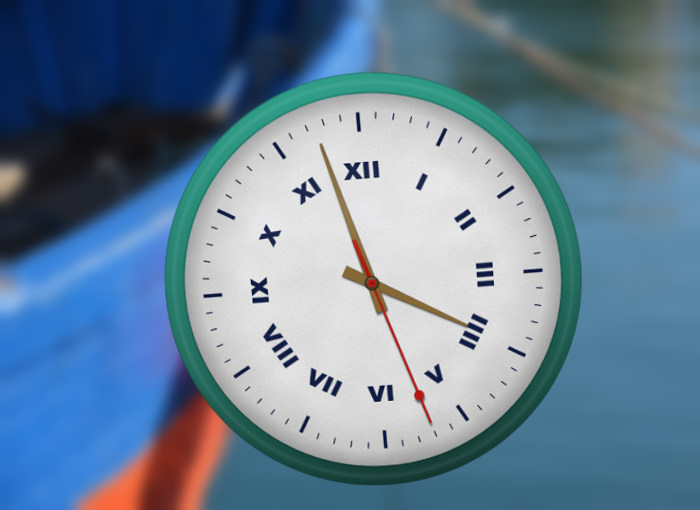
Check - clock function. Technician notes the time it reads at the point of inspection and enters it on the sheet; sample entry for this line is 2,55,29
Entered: 3,57,27
